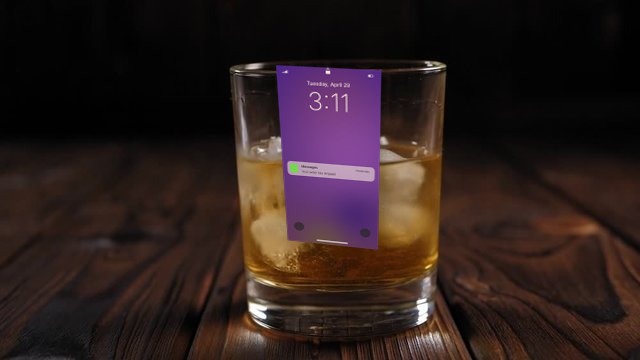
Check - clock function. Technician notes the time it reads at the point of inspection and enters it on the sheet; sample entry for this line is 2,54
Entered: 3,11
